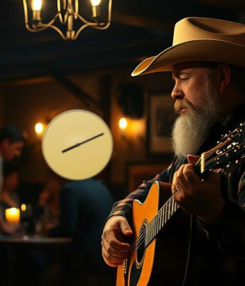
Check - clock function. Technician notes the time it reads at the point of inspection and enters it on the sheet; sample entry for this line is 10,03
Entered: 8,11
